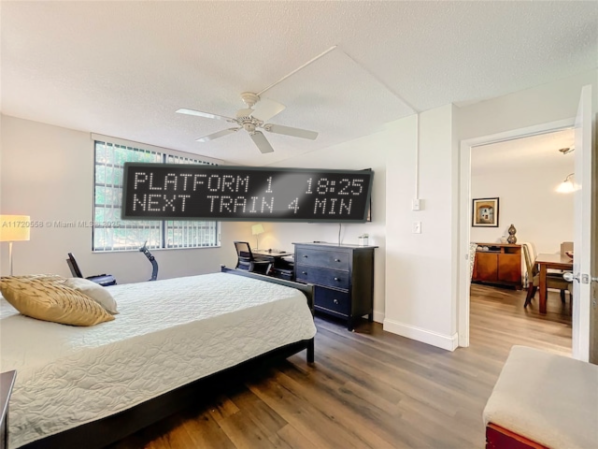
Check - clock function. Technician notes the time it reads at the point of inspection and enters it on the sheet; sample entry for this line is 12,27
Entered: 18,25
